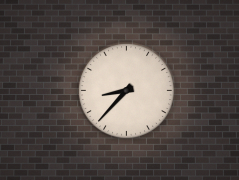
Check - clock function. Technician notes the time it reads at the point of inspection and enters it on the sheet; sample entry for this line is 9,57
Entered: 8,37
